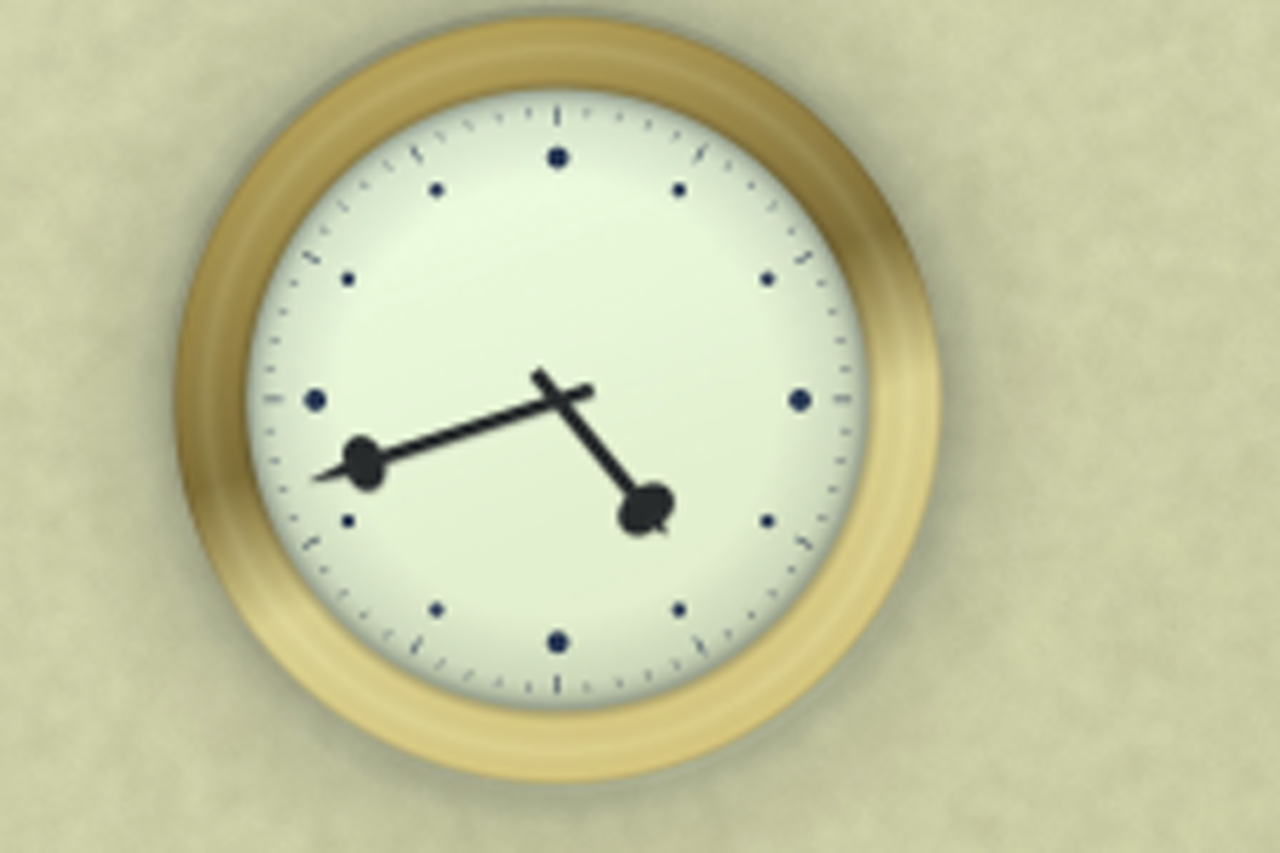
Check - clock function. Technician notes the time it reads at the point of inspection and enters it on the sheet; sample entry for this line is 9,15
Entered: 4,42
